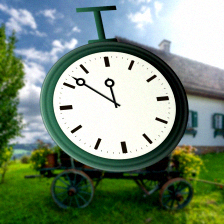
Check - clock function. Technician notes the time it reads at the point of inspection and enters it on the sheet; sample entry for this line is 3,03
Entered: 11,52
